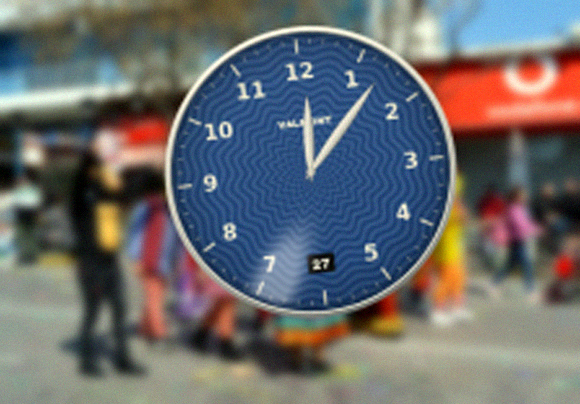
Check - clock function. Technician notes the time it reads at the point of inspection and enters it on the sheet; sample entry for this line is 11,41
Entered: 12,07
